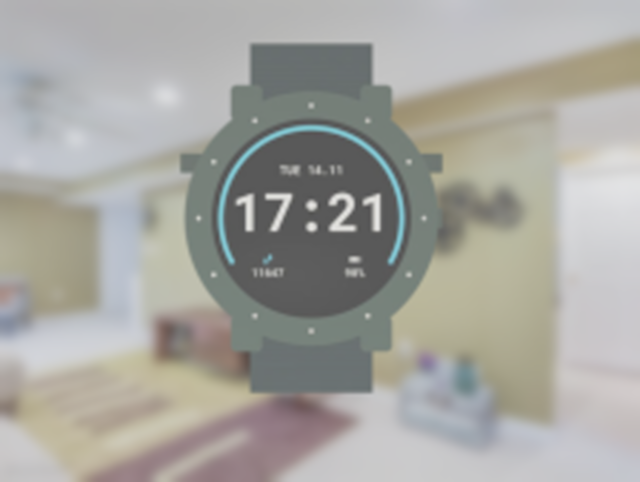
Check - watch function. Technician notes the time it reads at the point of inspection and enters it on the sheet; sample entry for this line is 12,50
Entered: 17,21
